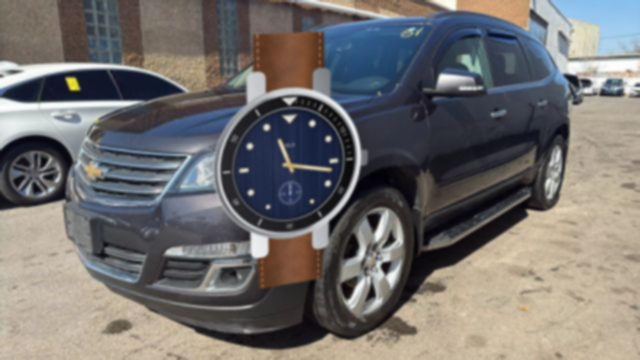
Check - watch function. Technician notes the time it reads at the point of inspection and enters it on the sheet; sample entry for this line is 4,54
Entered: 11,17
